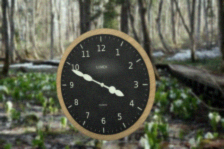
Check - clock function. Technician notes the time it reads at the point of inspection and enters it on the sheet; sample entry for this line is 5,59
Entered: 3,49
